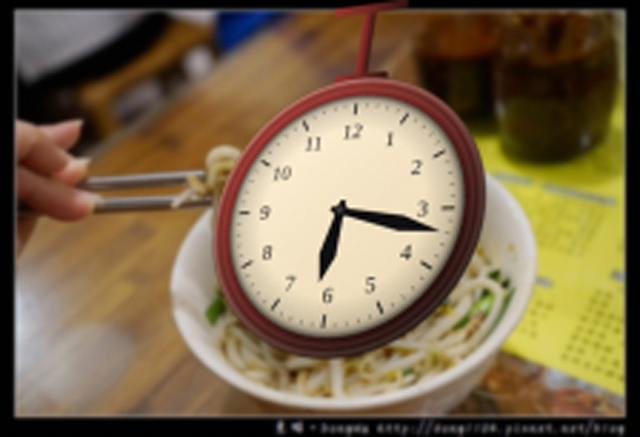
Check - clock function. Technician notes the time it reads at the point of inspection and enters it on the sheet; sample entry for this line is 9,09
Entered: 6,17
